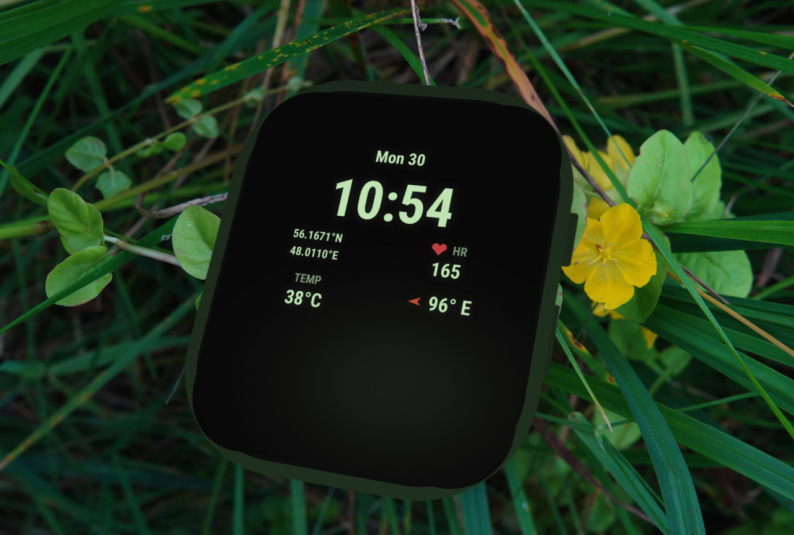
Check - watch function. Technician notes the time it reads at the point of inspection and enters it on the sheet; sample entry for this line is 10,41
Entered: 10,54
